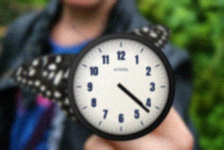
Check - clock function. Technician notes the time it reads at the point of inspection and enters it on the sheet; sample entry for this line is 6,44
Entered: 4,22
